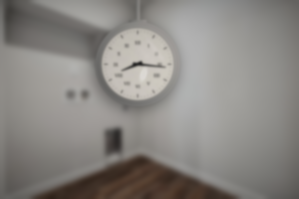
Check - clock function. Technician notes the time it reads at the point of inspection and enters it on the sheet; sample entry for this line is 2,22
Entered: 8,16
